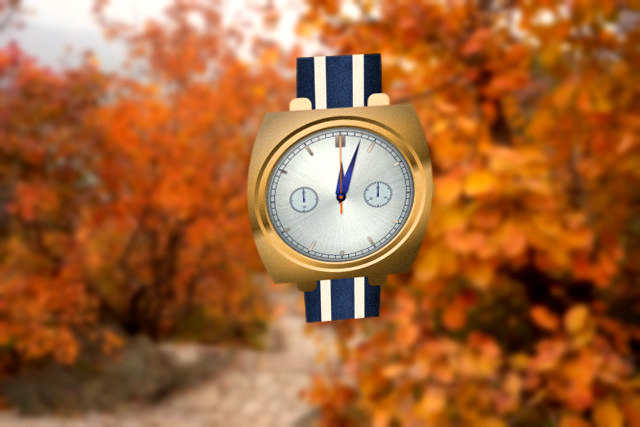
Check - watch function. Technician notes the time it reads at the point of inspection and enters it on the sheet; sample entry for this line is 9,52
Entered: 12,03
